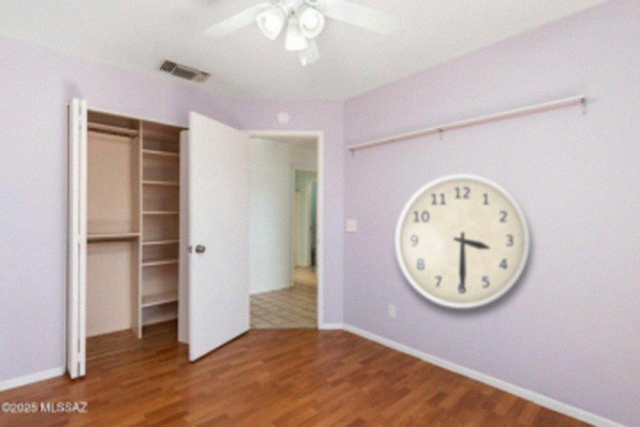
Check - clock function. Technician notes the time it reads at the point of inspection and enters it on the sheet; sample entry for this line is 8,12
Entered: 3,30
